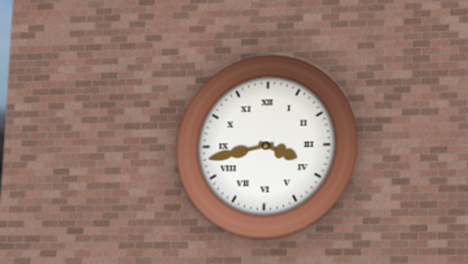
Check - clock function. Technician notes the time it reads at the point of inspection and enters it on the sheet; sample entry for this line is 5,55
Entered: 3,43
